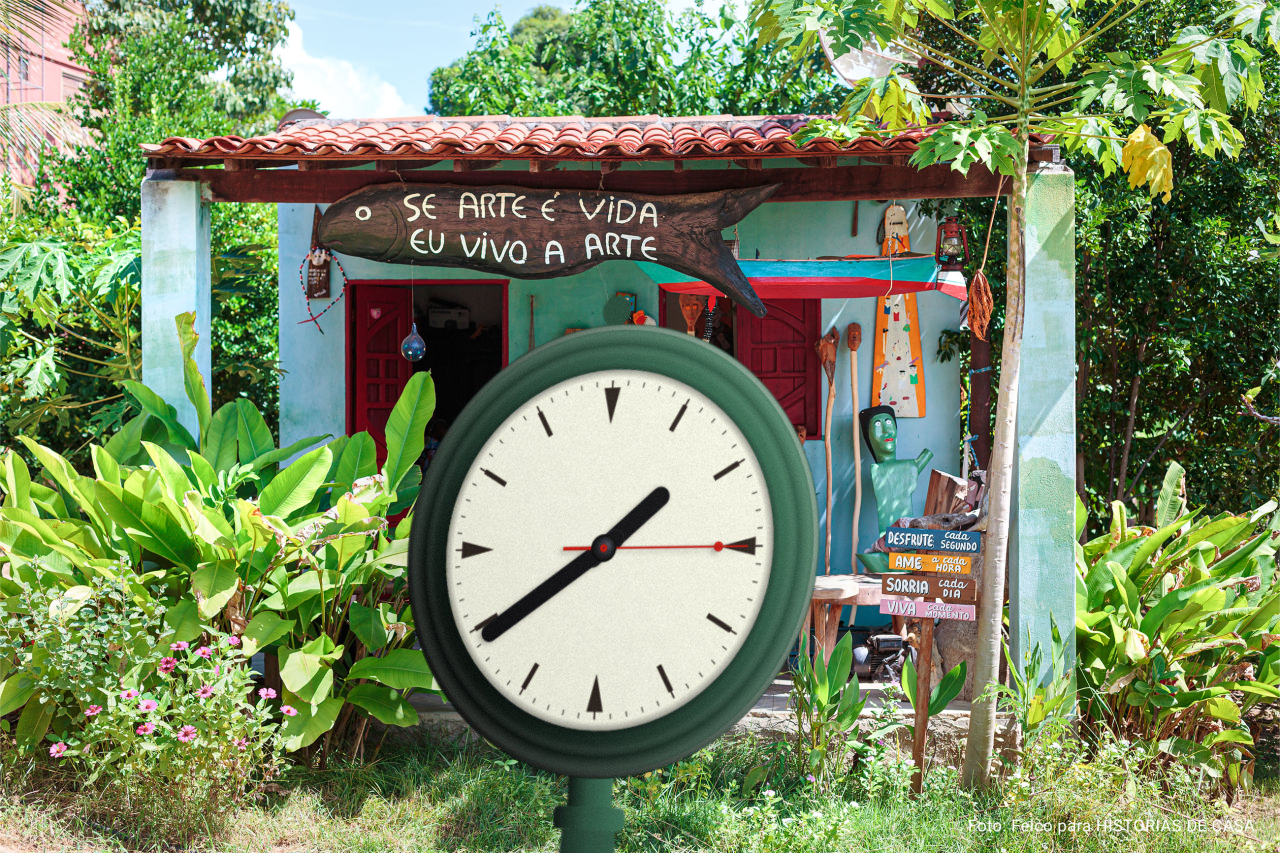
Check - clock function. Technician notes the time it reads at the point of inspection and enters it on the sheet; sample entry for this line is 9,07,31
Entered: 1,39,15
